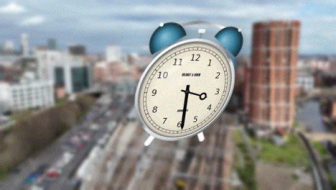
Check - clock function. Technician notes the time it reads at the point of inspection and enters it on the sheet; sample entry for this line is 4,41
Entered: 3,29
